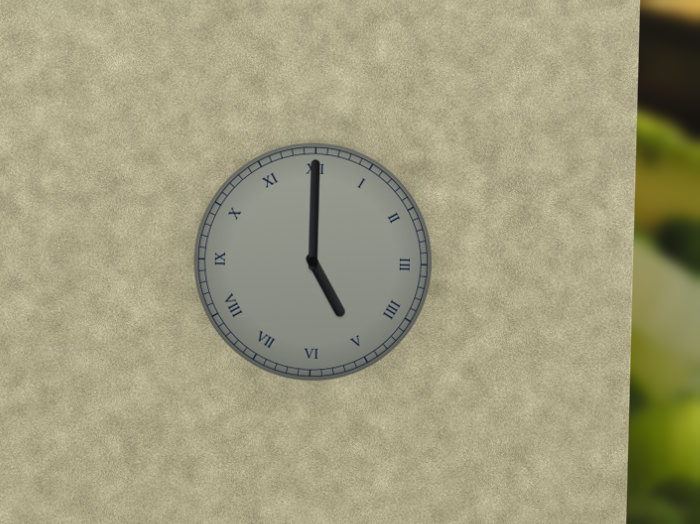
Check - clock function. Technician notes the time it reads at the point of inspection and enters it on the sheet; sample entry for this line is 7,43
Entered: 5,00
